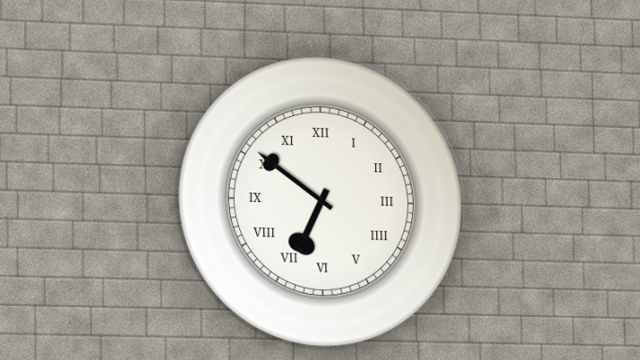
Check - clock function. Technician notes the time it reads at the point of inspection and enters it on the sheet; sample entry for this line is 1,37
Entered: 6,51
